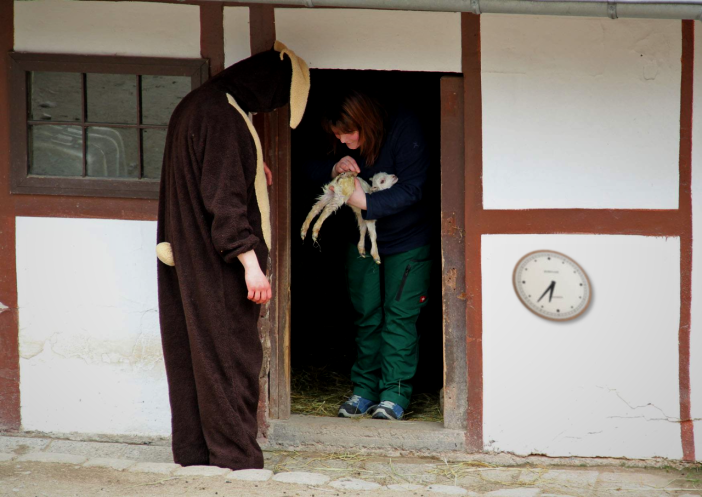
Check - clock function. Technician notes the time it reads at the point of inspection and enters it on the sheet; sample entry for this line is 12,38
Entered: 6,37
